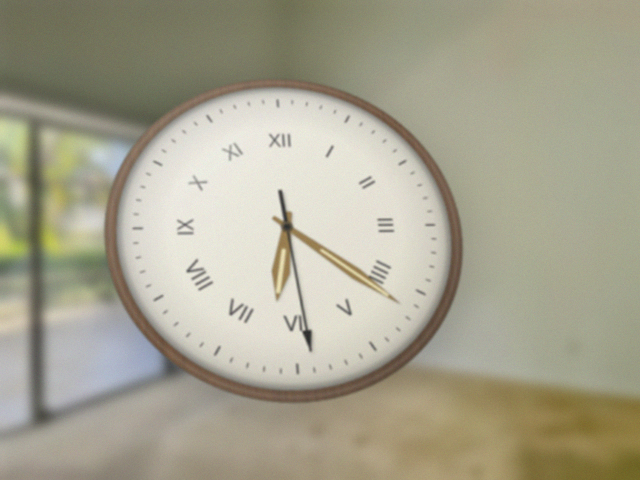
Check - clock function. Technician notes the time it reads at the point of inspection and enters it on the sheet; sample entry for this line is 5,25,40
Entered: 6,21,29
